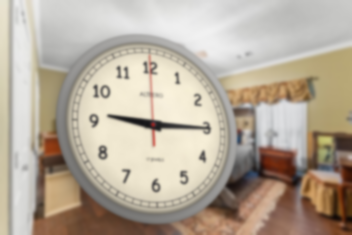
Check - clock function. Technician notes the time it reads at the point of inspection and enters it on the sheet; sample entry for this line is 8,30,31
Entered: 9,15,00
